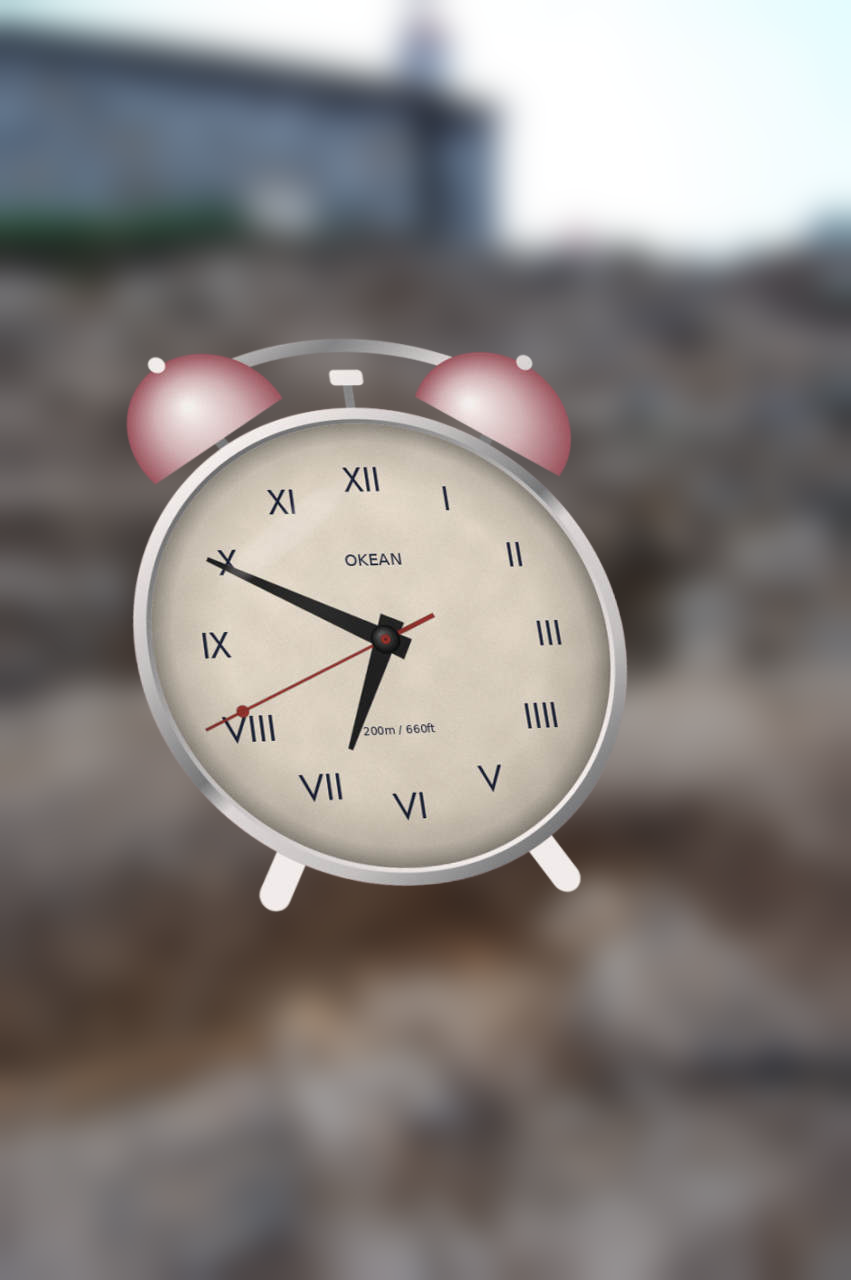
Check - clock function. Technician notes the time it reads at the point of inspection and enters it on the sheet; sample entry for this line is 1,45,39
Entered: 6,49,41
